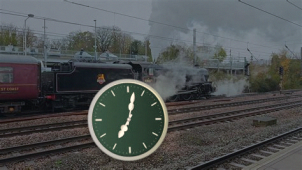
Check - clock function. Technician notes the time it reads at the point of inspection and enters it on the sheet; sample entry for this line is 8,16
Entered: 7,02
